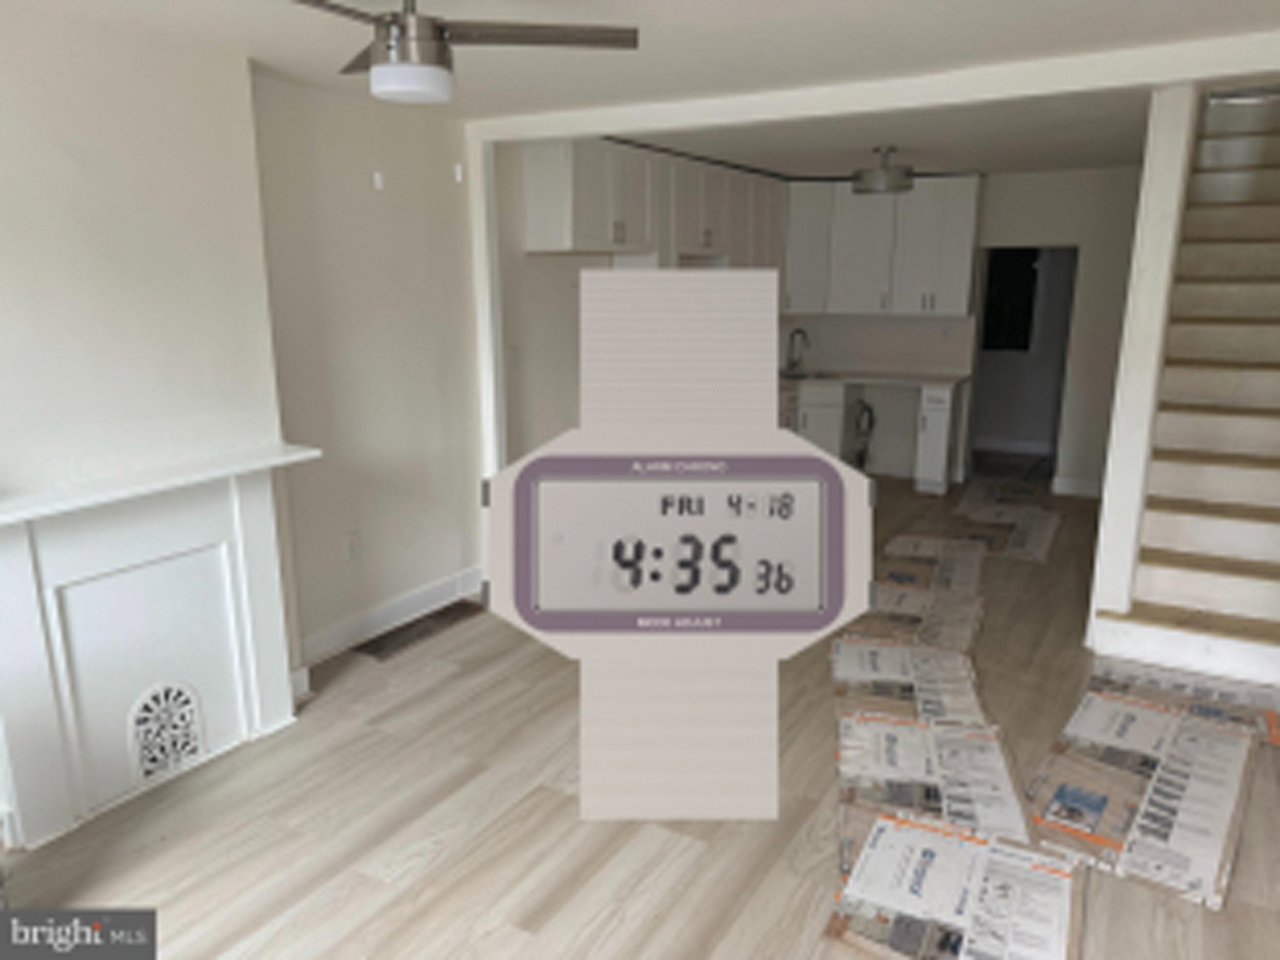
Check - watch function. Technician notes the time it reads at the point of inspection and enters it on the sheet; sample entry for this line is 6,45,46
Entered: 4,35,36
